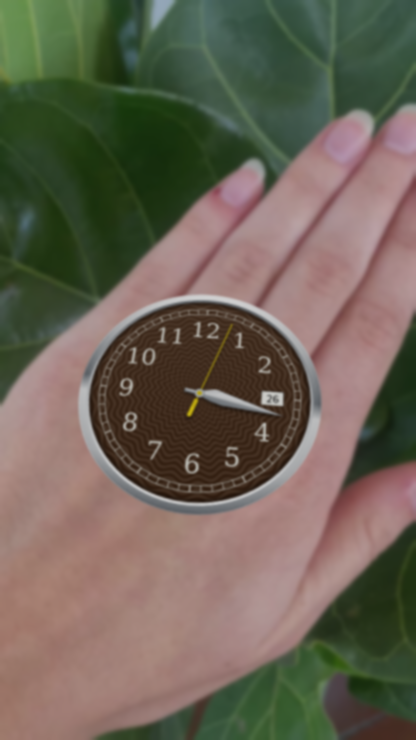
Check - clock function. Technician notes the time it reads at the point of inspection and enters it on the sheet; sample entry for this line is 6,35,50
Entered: 3,17,03
